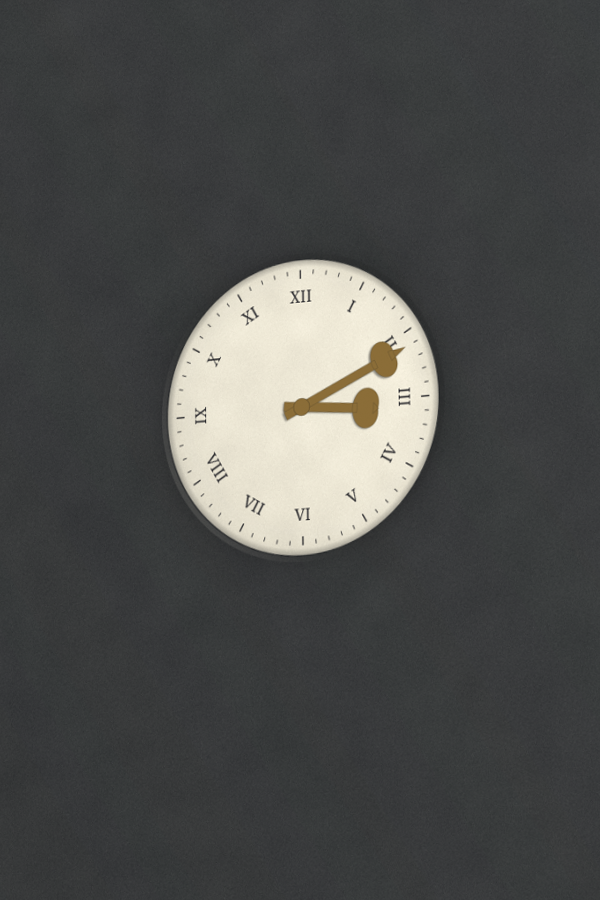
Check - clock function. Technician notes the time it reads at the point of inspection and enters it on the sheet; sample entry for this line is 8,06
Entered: 3,11
